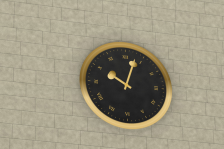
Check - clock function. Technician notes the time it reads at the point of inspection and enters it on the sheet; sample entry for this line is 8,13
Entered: 10,03
